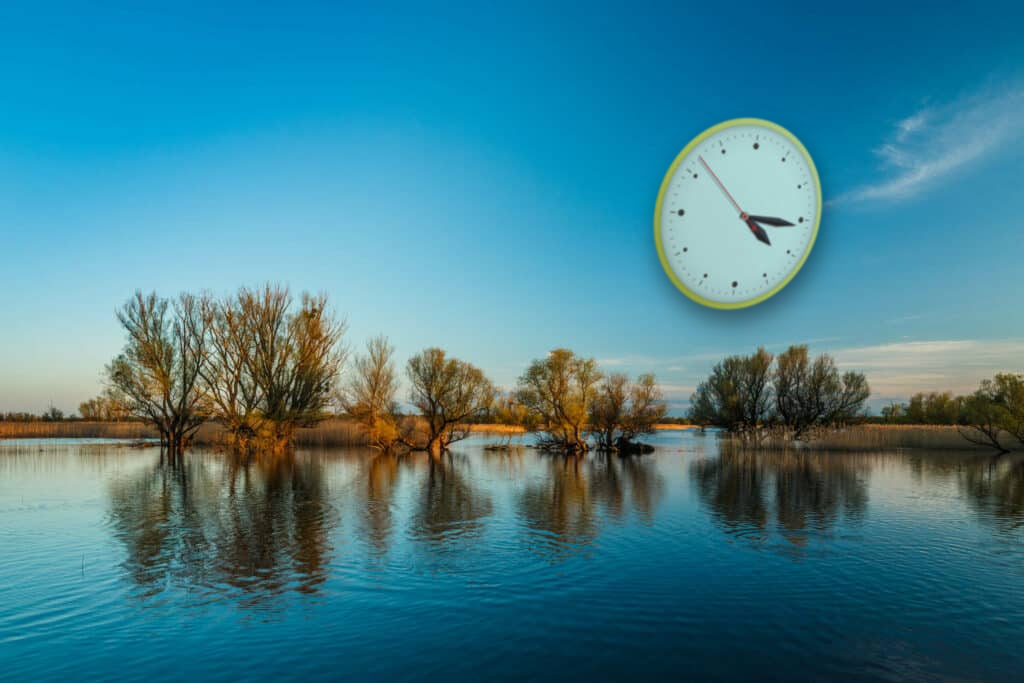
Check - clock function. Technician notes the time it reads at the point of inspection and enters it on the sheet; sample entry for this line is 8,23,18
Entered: 4,15,52
